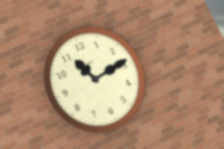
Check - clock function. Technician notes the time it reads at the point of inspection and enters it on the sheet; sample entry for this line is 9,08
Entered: 11,14
